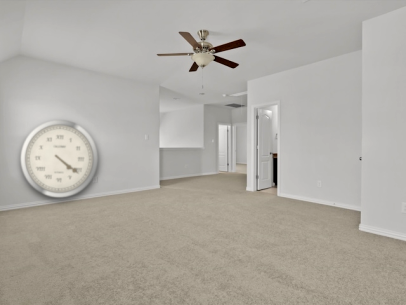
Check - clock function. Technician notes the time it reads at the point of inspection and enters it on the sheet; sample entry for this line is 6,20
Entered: 4,21
